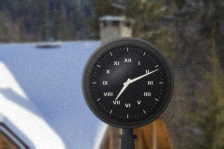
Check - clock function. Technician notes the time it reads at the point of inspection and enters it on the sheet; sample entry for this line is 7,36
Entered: 7,11
